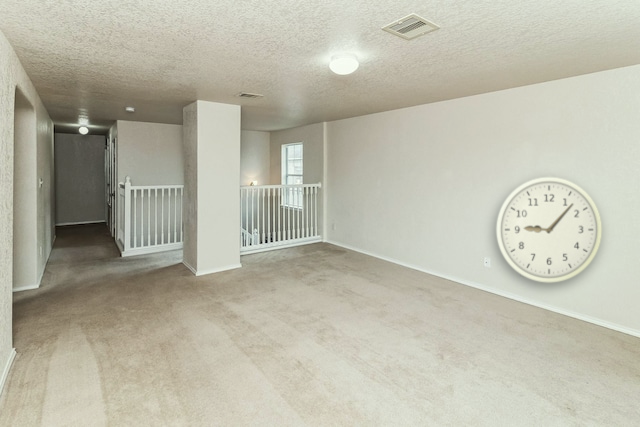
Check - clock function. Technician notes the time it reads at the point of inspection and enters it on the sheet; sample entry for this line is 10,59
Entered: 9,07
